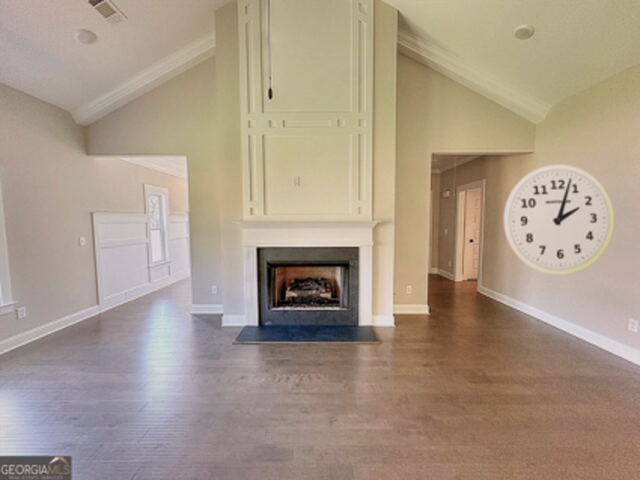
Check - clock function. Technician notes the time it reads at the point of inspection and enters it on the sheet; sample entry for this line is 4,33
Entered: 2,03
